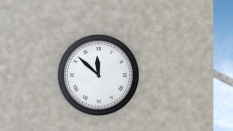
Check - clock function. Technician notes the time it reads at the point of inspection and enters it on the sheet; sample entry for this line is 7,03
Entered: 11,52
